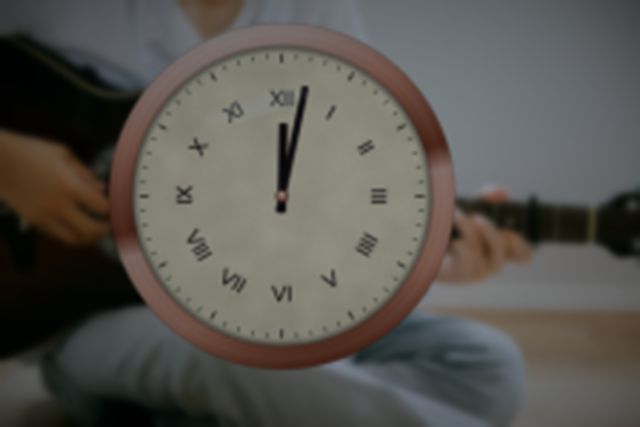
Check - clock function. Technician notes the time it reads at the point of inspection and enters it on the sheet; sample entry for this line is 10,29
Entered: 12,02
